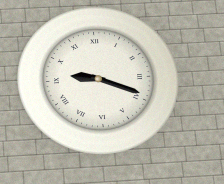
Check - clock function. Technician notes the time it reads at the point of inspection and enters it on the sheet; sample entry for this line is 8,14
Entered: 9,19
